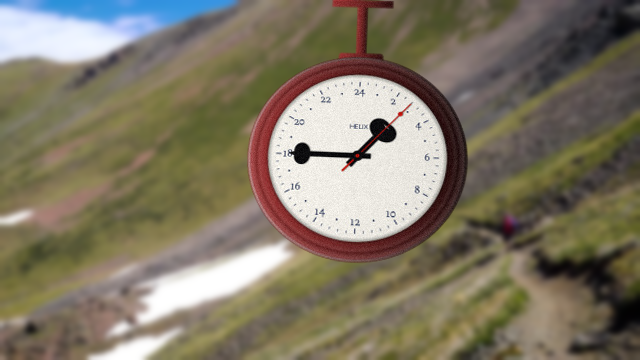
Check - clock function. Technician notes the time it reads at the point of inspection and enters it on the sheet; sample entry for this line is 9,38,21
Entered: 2,45,07
